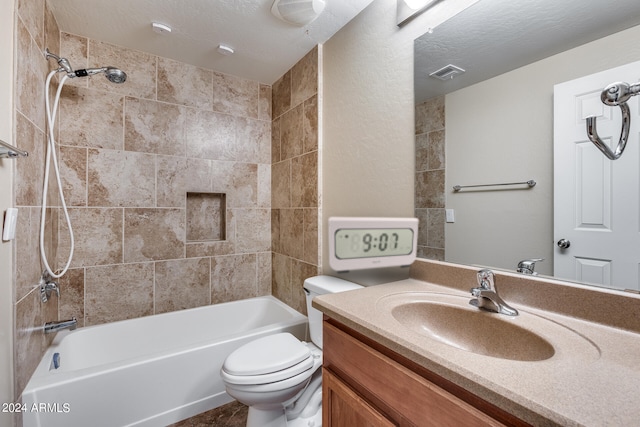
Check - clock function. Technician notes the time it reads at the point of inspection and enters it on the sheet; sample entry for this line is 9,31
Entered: 9,07
